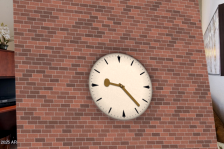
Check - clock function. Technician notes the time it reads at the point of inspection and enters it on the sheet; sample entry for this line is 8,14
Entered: 9,23
